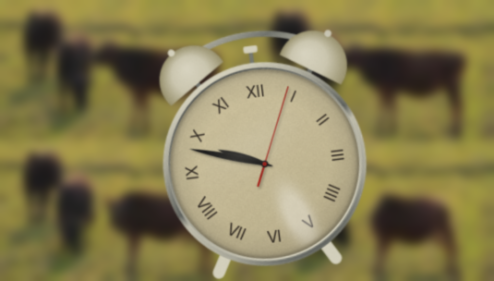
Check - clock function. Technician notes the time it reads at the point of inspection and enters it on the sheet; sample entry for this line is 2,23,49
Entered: 9,48,04
